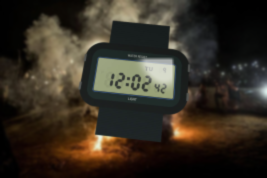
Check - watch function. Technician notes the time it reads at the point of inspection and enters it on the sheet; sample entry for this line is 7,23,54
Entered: 12,02,42
